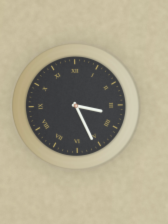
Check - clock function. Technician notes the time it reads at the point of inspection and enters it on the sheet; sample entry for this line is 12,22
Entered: 3,26
